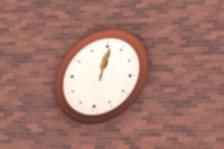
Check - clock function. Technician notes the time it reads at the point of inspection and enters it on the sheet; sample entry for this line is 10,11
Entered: 12,01
